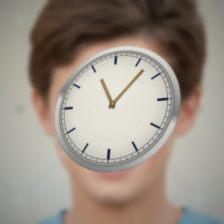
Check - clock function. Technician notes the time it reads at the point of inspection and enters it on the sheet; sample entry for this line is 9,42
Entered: 11,07
